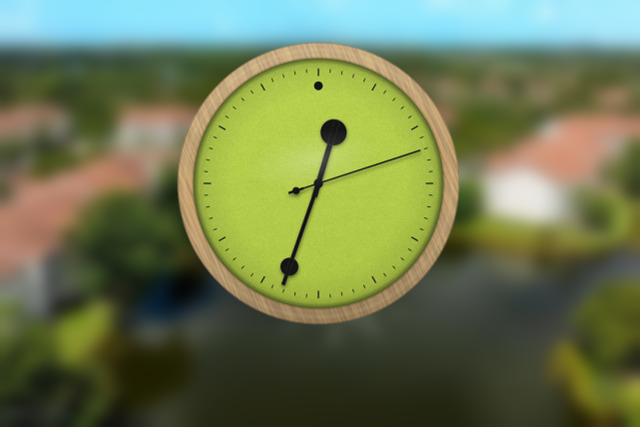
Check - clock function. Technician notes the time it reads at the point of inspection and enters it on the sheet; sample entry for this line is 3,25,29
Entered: 12,33,12
